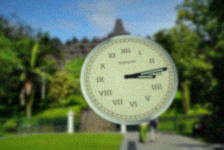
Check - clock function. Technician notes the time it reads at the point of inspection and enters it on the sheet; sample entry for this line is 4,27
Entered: 3,14
